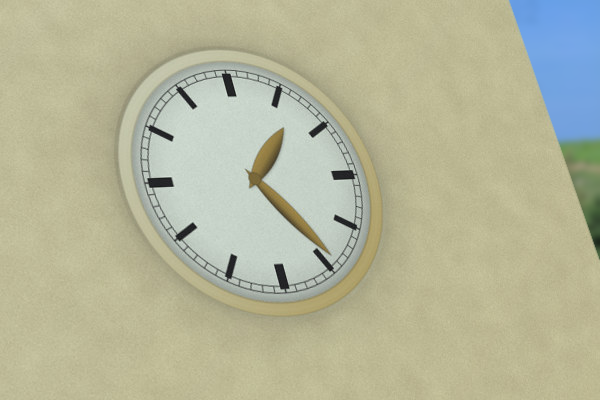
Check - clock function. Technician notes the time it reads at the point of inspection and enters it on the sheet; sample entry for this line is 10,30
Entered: 1,24
